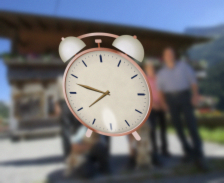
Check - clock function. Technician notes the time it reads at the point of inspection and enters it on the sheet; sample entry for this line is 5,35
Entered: 7,48
